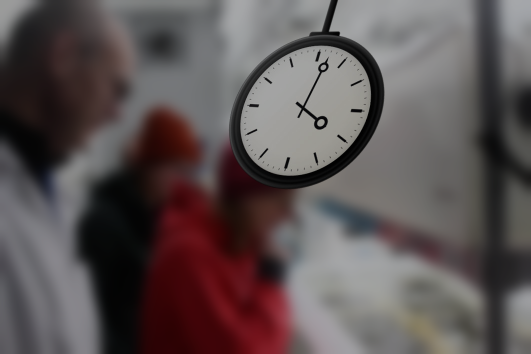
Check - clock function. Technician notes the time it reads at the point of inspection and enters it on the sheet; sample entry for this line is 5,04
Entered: 4,02
